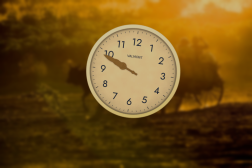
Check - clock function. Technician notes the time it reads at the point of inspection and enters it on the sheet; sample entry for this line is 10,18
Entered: 9,49
